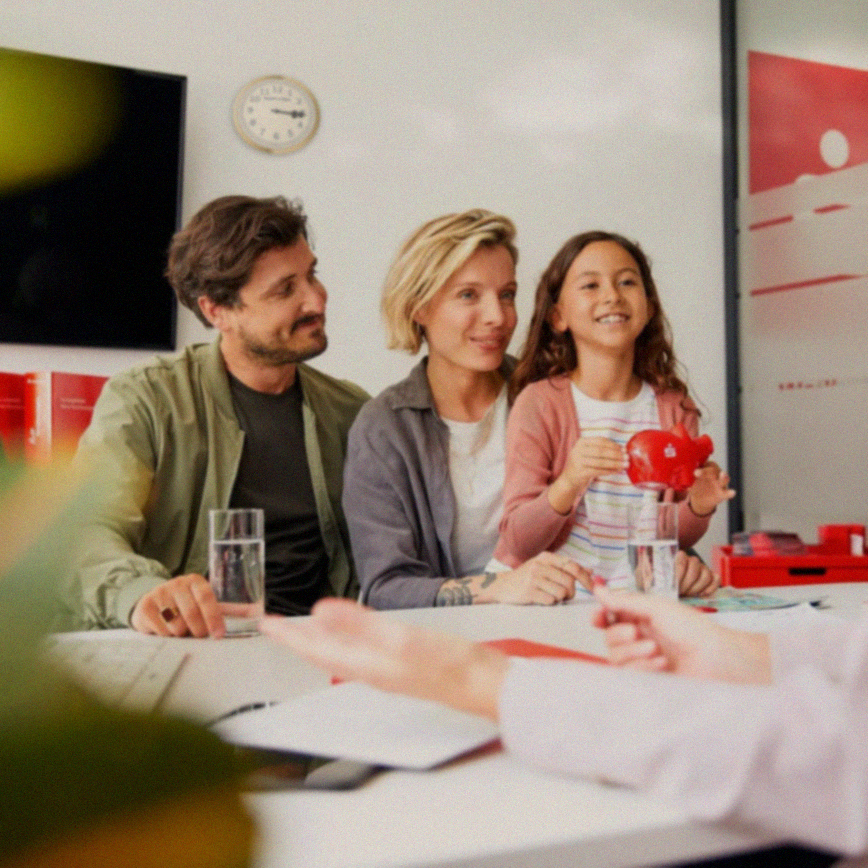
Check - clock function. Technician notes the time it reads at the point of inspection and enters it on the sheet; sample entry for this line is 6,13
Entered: 3,16
